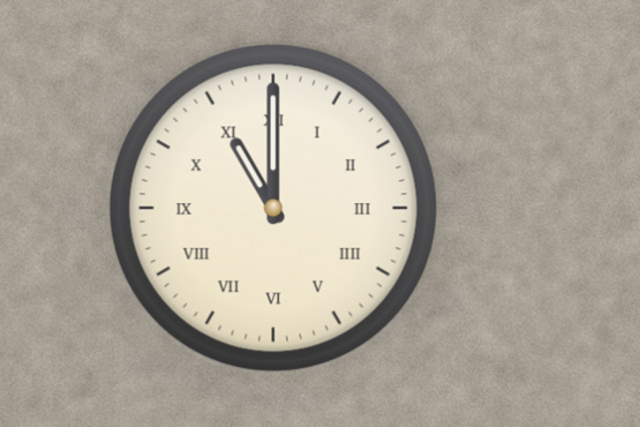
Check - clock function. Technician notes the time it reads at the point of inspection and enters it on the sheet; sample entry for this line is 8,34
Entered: 11,00
